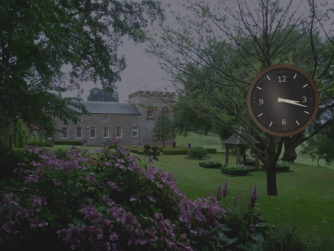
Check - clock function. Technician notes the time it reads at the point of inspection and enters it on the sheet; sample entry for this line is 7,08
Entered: 3,18
